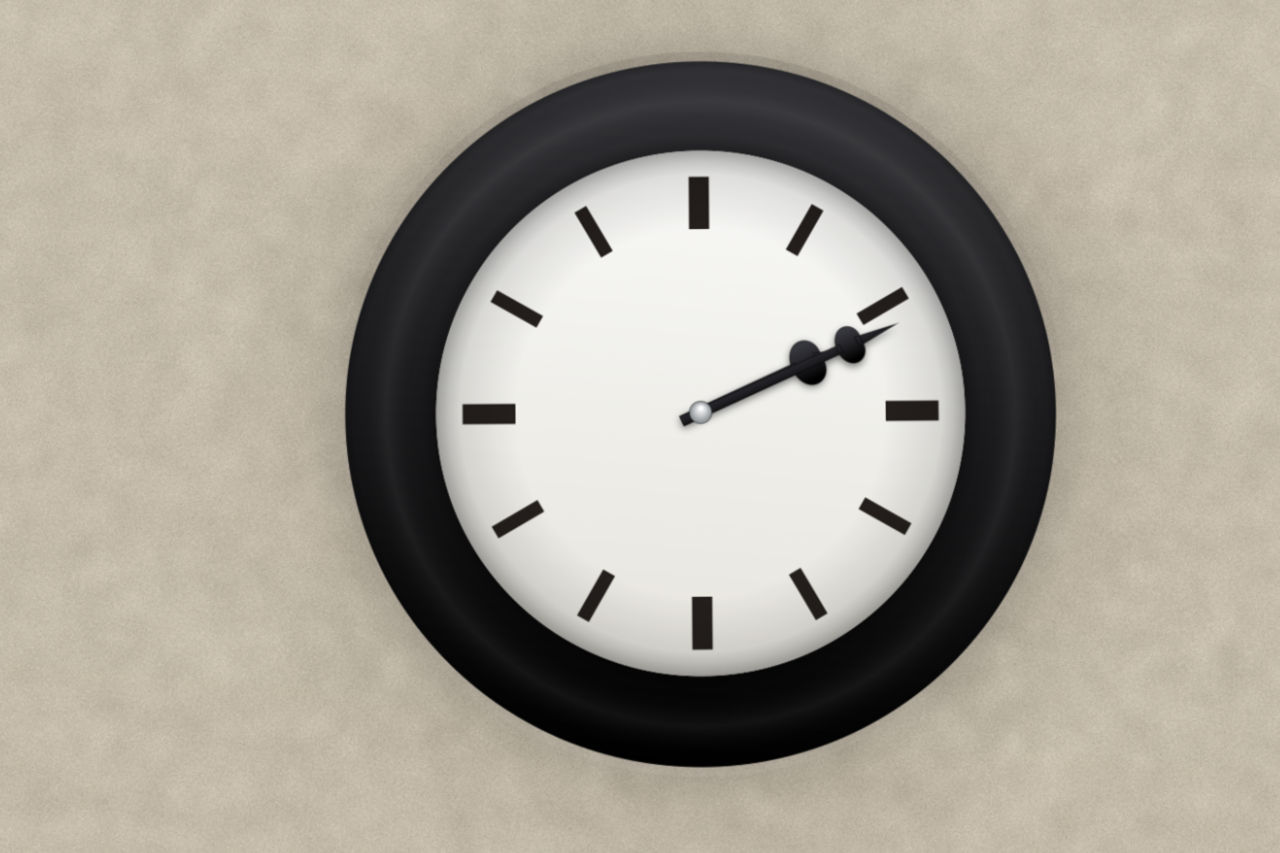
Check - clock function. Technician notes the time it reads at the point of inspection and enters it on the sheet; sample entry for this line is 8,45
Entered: 2,11
